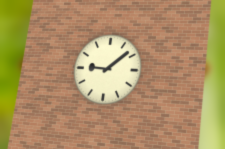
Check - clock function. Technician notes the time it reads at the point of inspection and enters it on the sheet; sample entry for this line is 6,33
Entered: 9,08
